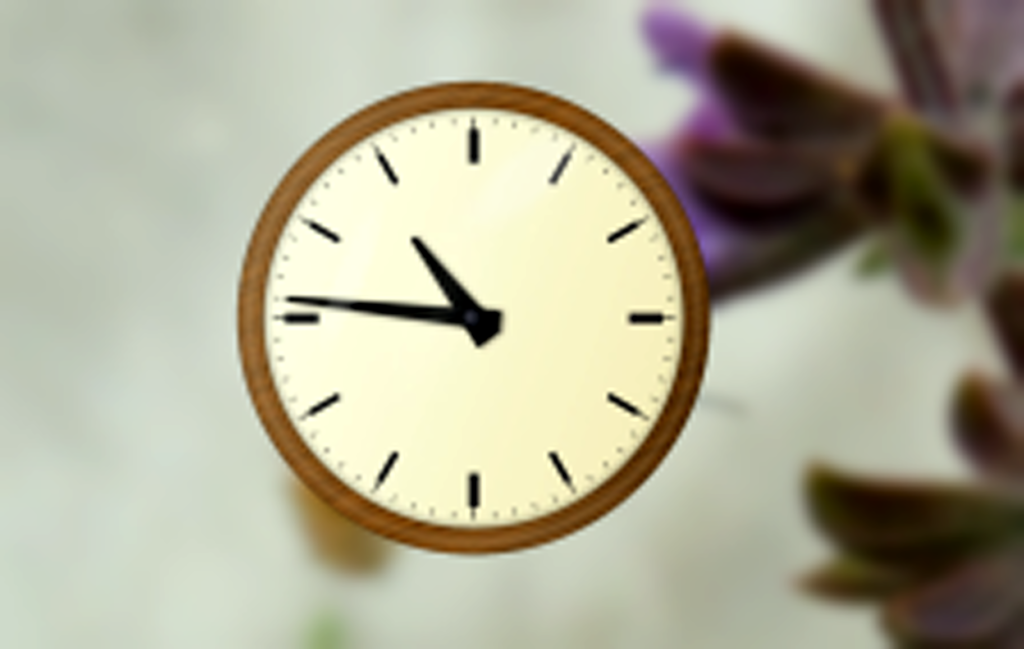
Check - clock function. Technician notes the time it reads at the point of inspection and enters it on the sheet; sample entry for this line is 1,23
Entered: 10,46
